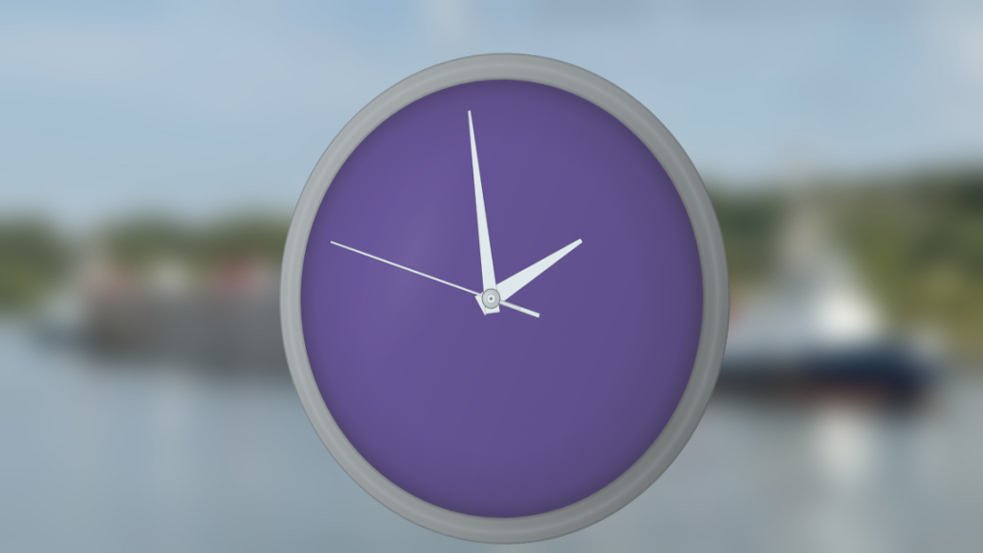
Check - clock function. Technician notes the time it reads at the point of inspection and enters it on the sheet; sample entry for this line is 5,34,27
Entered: 1,58,48
